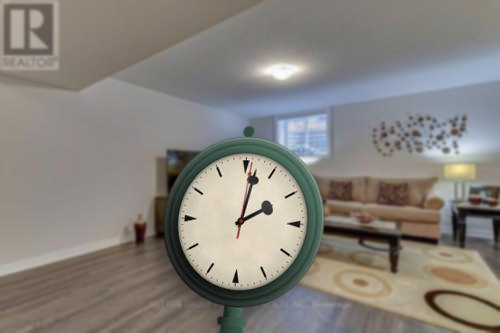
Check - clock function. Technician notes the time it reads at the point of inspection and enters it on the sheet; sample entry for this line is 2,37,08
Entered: 2,02,01
